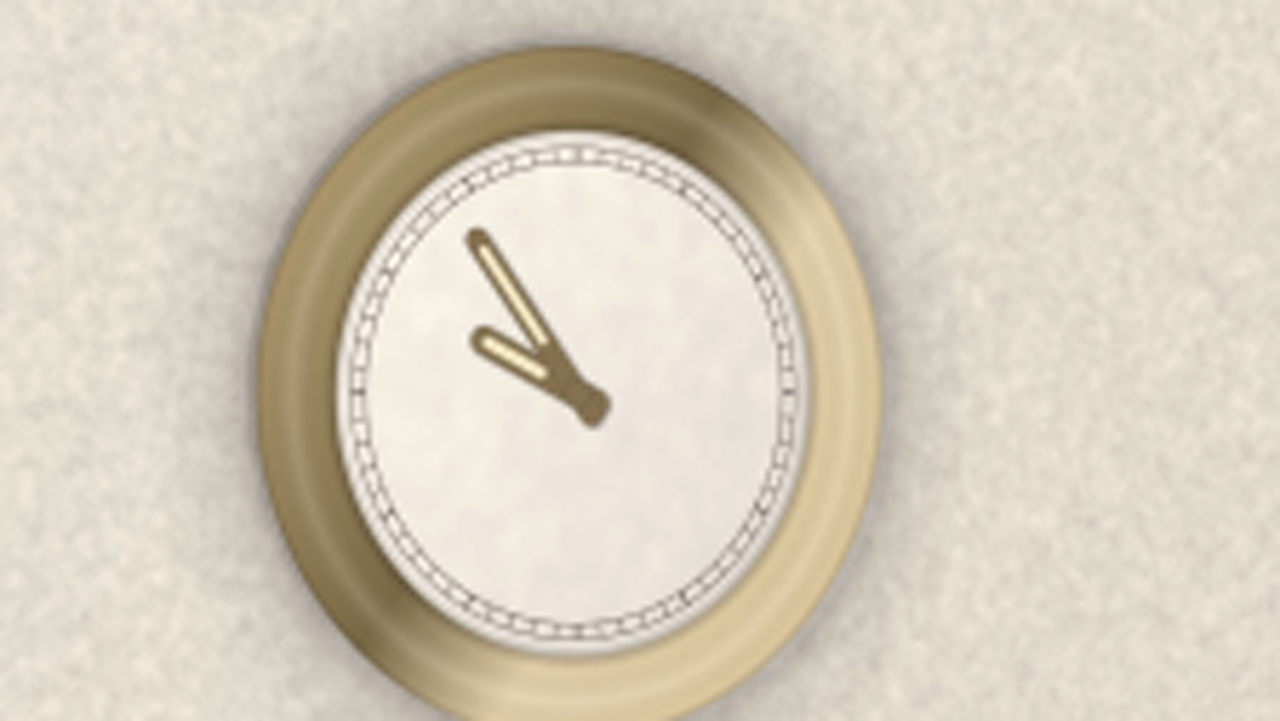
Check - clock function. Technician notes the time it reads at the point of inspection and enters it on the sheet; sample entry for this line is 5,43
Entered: 9,54
